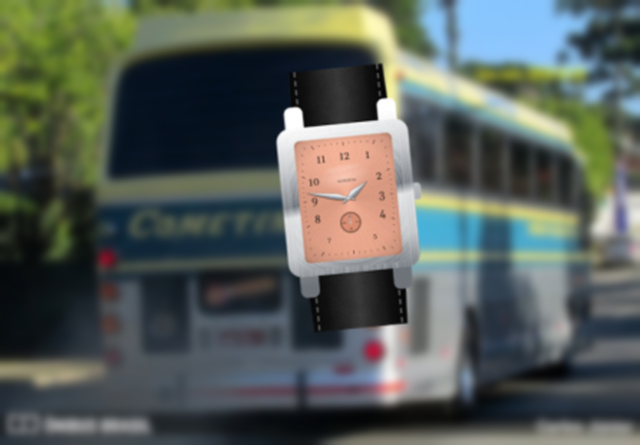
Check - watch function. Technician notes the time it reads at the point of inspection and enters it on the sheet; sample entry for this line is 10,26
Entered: 1,47
